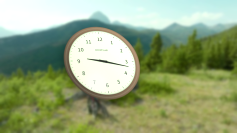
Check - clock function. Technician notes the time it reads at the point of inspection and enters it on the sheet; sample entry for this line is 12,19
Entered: 9,17
